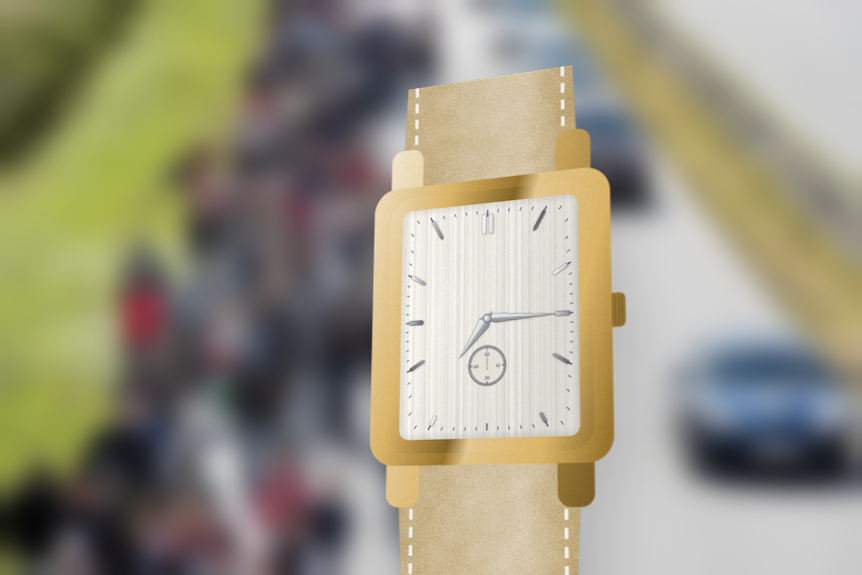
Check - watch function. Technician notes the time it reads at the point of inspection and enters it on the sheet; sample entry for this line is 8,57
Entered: 7,15
